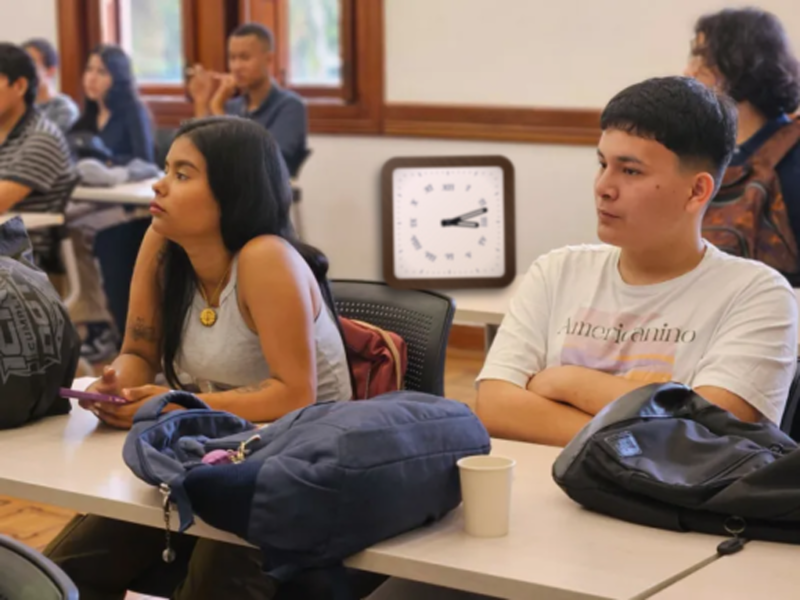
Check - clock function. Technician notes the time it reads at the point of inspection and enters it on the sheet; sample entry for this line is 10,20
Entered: 3,12
